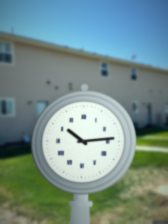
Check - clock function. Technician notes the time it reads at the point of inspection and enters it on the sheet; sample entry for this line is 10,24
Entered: 10,14
